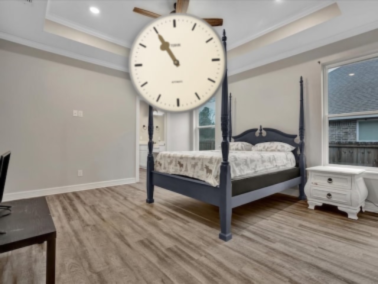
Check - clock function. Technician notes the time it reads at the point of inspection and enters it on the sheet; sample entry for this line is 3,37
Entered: 10,55
